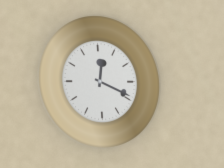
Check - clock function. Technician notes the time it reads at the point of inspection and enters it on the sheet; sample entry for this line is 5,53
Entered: 12,19
